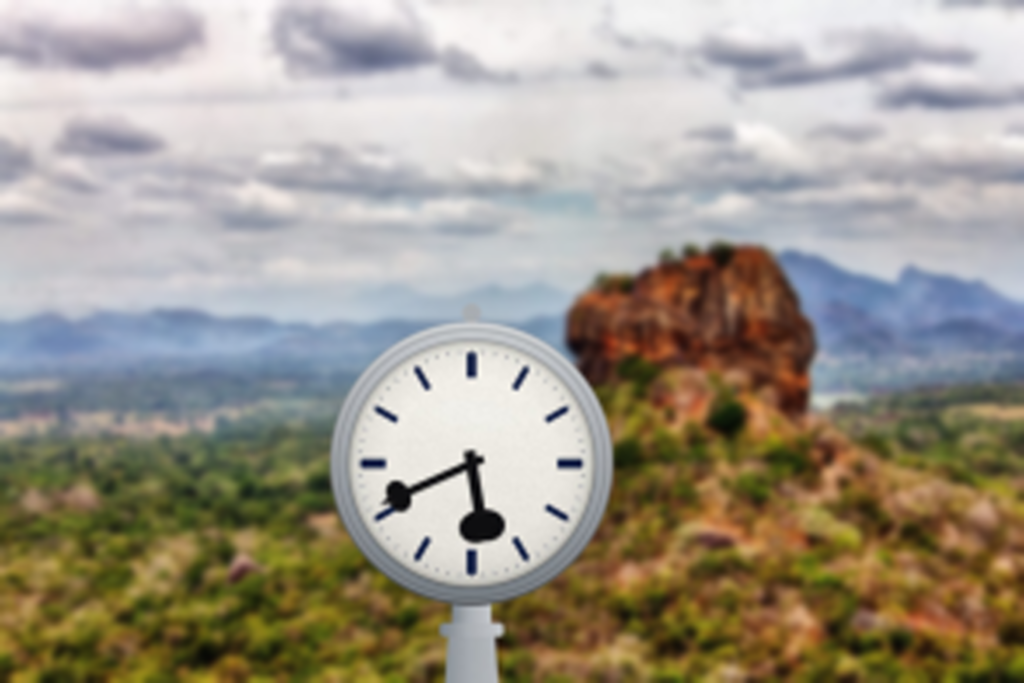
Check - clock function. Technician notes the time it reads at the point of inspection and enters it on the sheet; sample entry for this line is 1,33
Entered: 5,41
